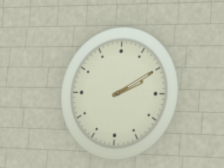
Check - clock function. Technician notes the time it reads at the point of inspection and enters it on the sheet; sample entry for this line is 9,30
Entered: 2,10
